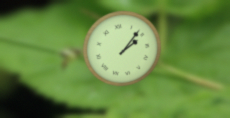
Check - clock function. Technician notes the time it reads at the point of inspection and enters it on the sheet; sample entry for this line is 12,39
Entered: 2,08
